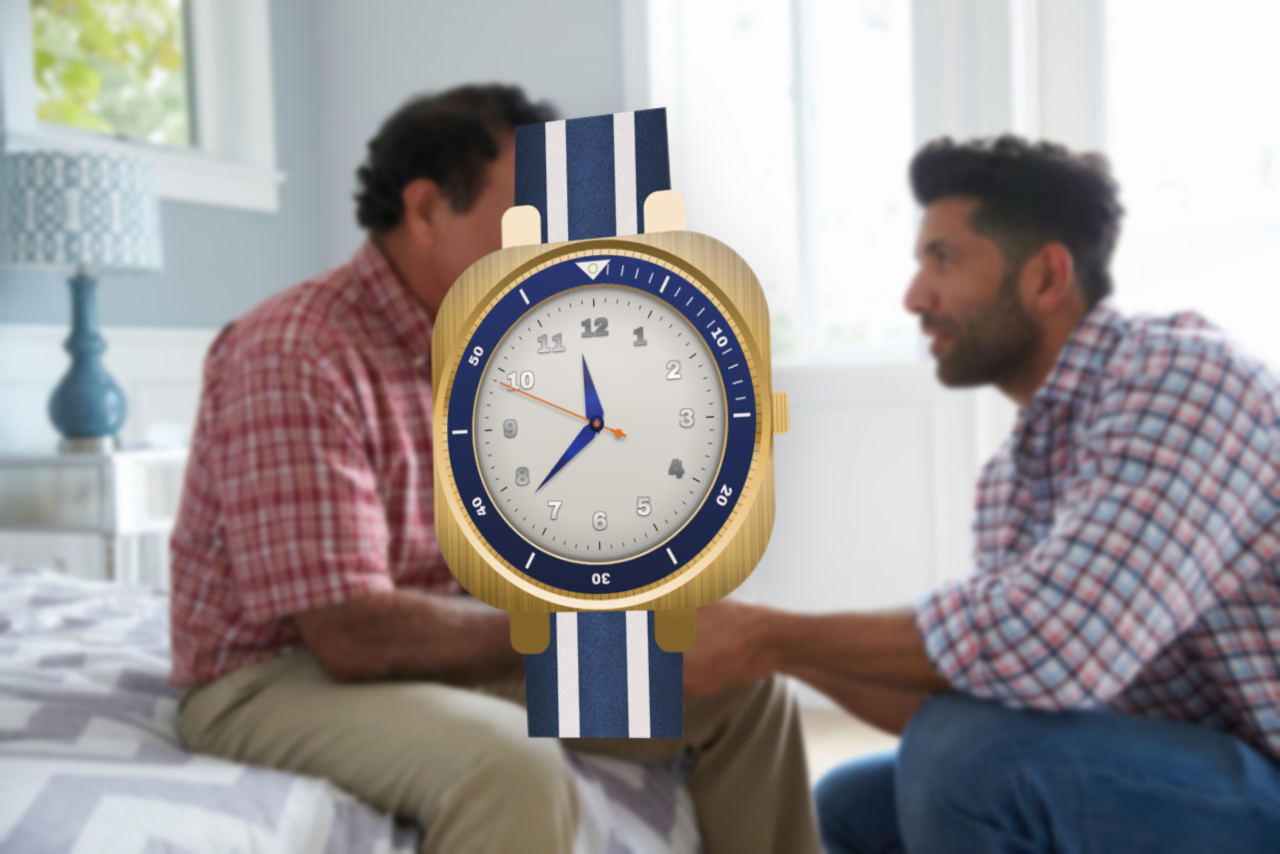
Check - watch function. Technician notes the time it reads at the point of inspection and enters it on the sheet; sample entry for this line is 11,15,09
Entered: 11,37,49
